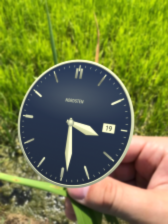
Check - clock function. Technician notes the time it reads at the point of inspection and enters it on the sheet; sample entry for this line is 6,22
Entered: 3,29
